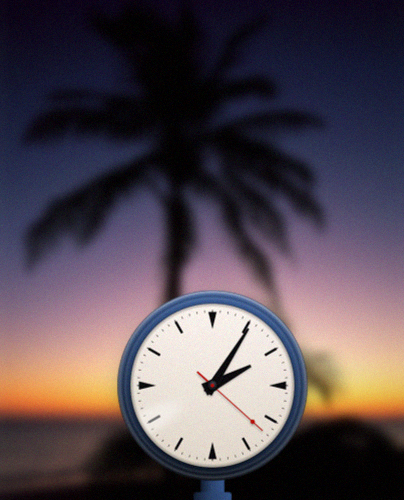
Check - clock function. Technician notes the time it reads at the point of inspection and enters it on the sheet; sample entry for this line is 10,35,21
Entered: 2,05,22
